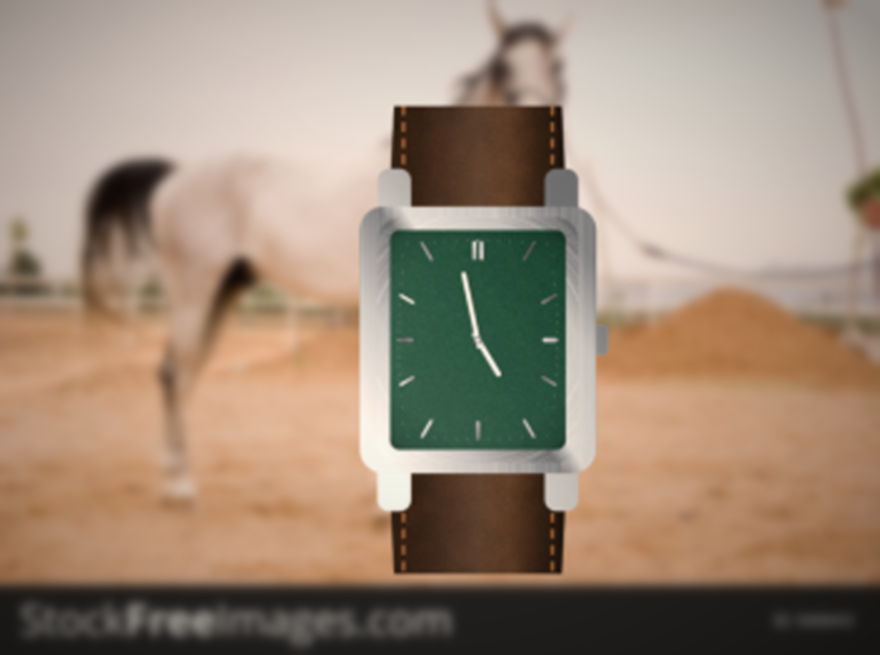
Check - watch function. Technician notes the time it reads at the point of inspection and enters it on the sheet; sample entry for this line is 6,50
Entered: 4,58
